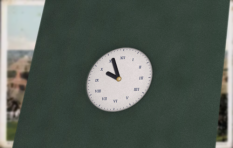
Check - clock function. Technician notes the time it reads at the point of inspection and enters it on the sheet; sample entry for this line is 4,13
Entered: 9,56
